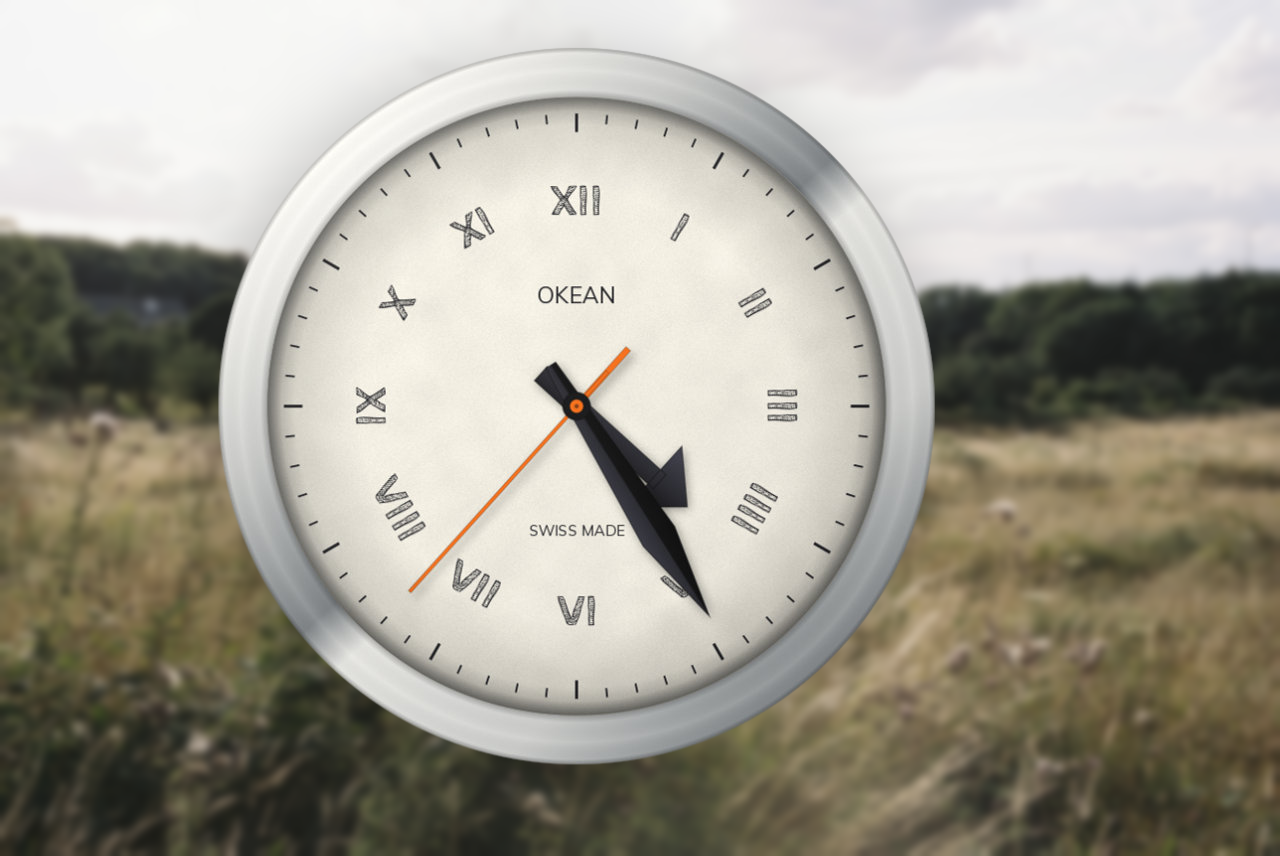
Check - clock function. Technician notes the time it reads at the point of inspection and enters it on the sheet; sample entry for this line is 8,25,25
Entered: 4,24,37
